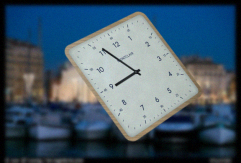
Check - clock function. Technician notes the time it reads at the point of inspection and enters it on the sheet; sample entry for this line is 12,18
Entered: 8,56
